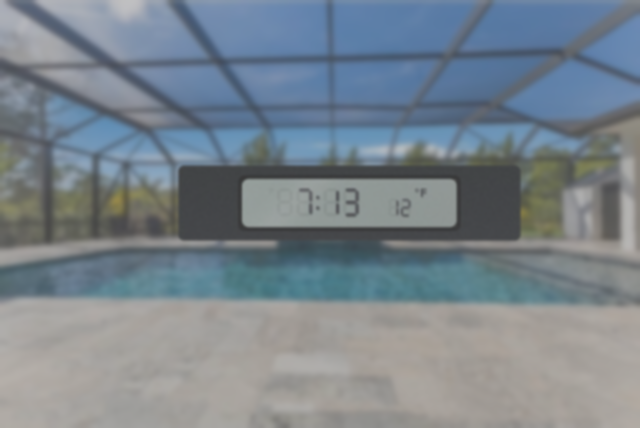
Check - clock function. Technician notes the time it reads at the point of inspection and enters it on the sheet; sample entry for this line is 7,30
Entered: 7,13
